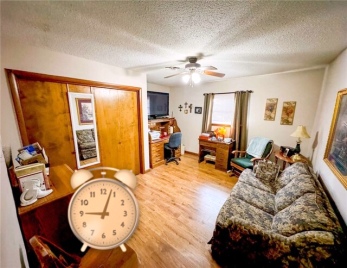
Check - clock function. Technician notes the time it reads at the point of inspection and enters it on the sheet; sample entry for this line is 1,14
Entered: 9,03
